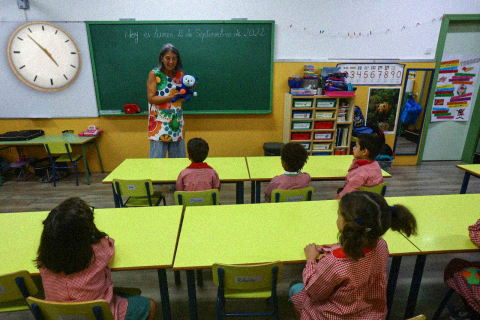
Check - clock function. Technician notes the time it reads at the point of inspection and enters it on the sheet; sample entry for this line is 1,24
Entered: 4,53
